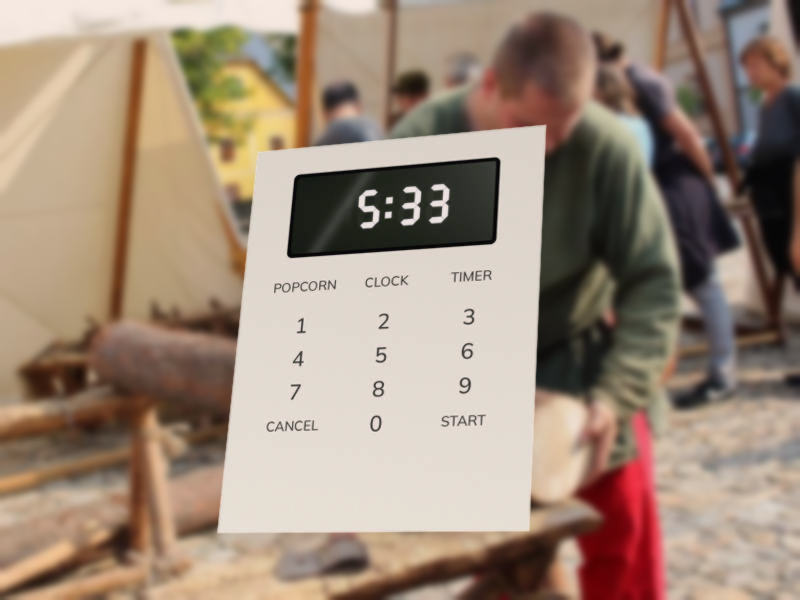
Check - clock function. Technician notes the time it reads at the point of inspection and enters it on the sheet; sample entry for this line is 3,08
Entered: 5,33
